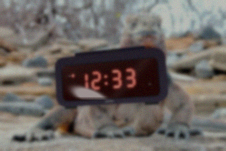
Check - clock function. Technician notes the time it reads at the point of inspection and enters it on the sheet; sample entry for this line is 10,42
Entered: 12,33
